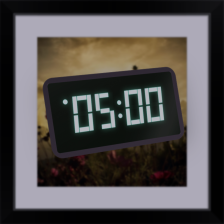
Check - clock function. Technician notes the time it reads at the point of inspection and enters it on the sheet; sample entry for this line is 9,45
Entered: 5,00
